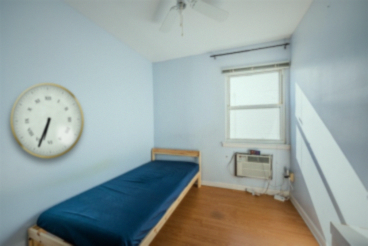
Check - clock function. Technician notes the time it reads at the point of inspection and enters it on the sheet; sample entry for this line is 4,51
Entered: 6,34
